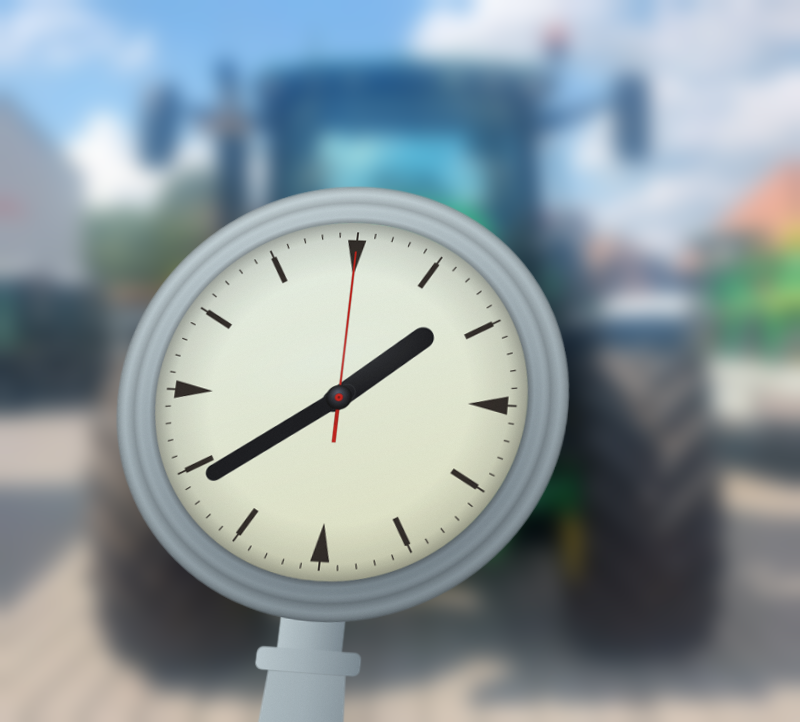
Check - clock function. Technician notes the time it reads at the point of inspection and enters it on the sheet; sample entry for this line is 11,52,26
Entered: 1,39,00
